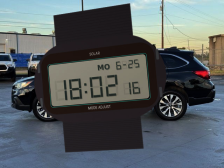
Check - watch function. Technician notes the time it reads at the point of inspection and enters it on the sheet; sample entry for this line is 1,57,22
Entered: 18,02,16
